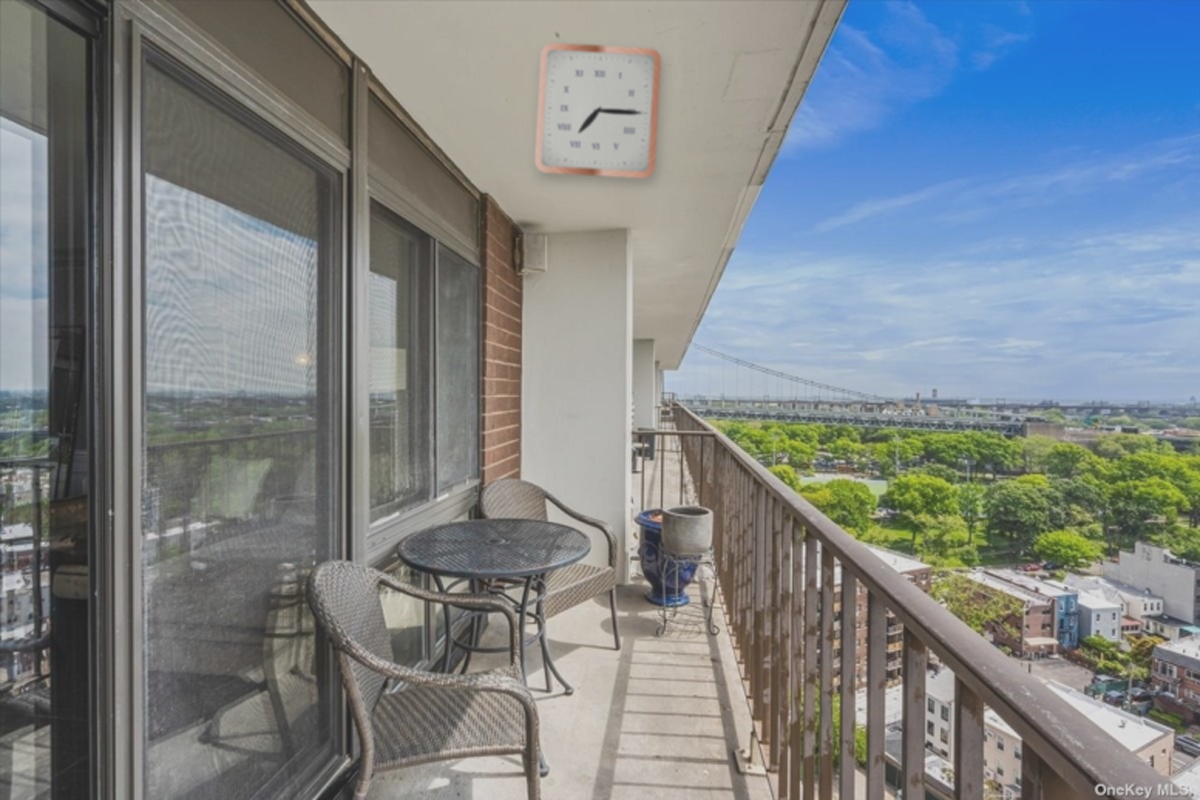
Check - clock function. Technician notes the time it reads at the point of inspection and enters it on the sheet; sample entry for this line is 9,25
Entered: 7,15
